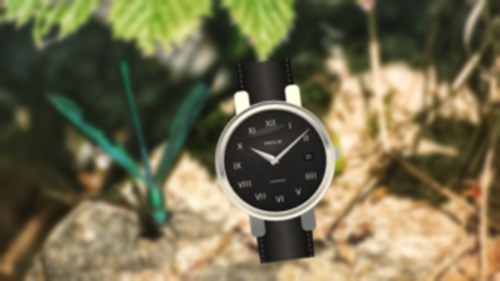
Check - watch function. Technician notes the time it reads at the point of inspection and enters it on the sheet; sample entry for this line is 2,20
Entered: 10,09
